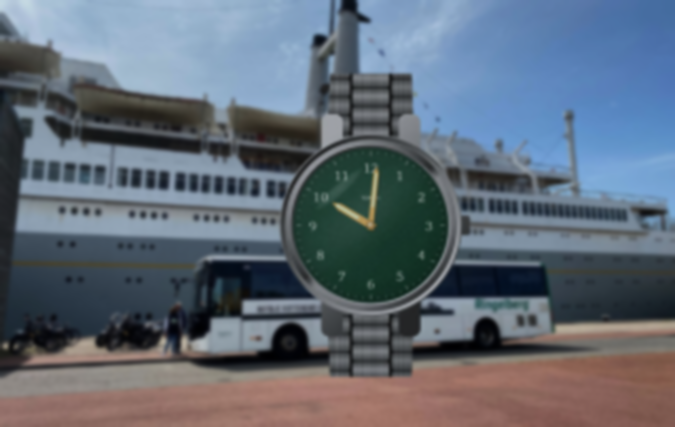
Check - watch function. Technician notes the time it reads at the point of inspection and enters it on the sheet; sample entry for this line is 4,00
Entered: 10,01
